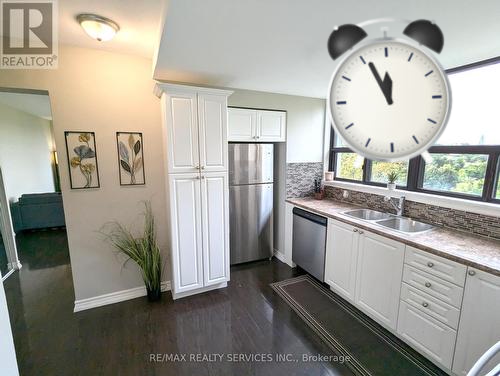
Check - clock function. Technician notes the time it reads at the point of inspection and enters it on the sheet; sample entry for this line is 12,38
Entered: 11,56
